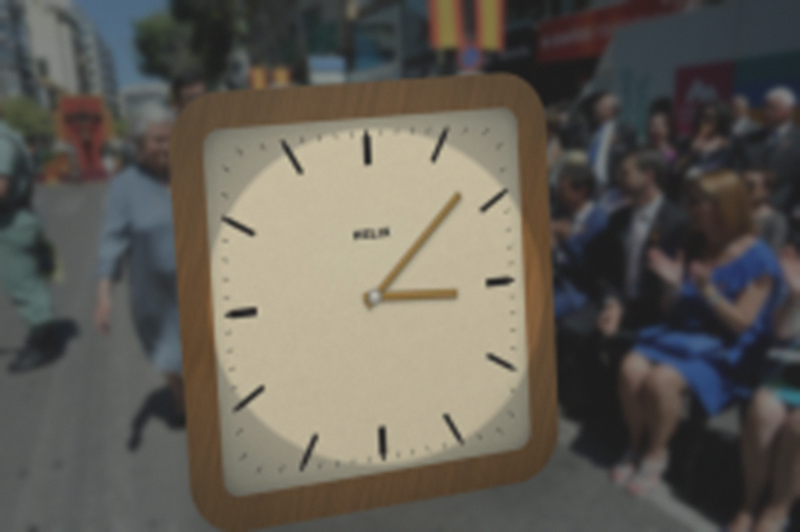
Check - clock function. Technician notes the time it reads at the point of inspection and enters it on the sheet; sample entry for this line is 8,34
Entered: 3,08
